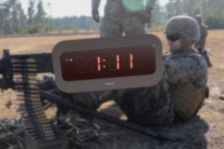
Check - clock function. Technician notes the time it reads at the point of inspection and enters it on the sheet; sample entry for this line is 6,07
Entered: 1,11
